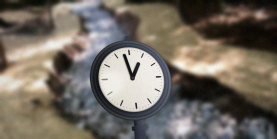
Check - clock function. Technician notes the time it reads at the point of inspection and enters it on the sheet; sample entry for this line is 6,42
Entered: 12,58
